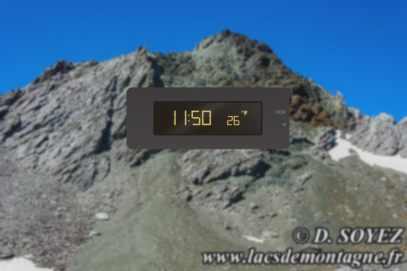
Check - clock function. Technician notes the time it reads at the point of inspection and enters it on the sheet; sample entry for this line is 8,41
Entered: 11,50
